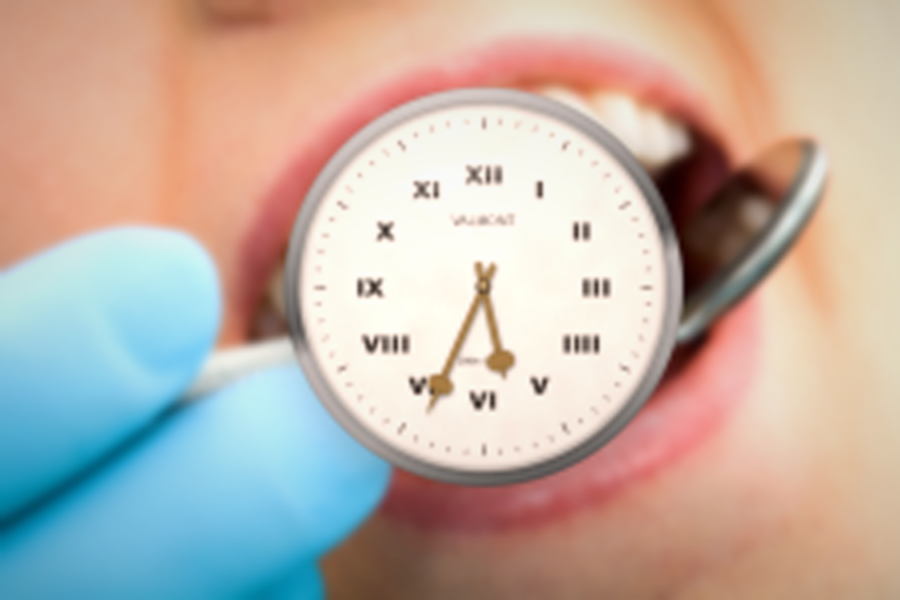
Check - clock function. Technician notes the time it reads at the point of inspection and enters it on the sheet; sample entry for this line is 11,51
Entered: 5,34
